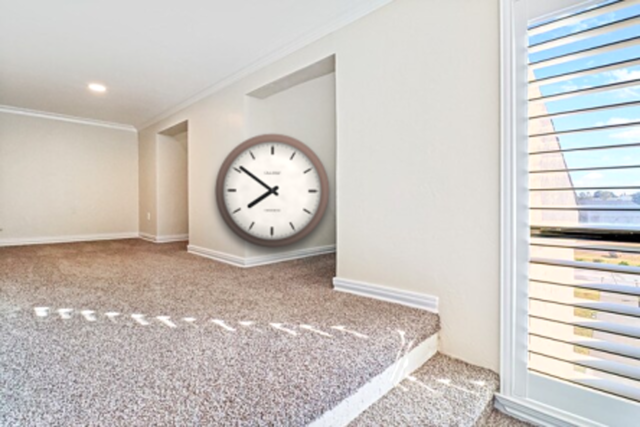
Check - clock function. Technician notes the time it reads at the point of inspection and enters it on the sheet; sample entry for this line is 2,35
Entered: 7,51
